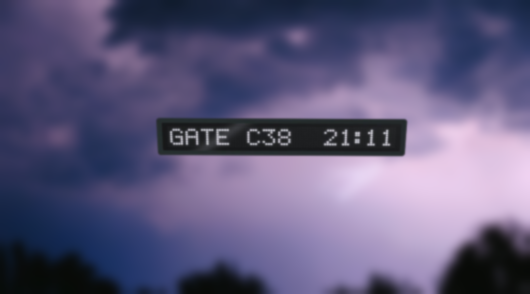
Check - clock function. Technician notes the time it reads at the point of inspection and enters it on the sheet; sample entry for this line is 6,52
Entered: 21,11
